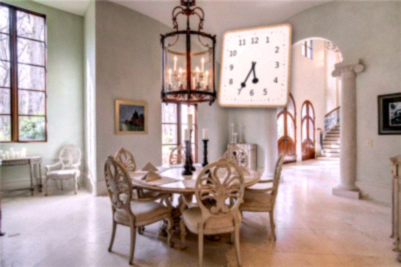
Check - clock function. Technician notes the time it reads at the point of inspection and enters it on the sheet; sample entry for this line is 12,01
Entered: 5,35
